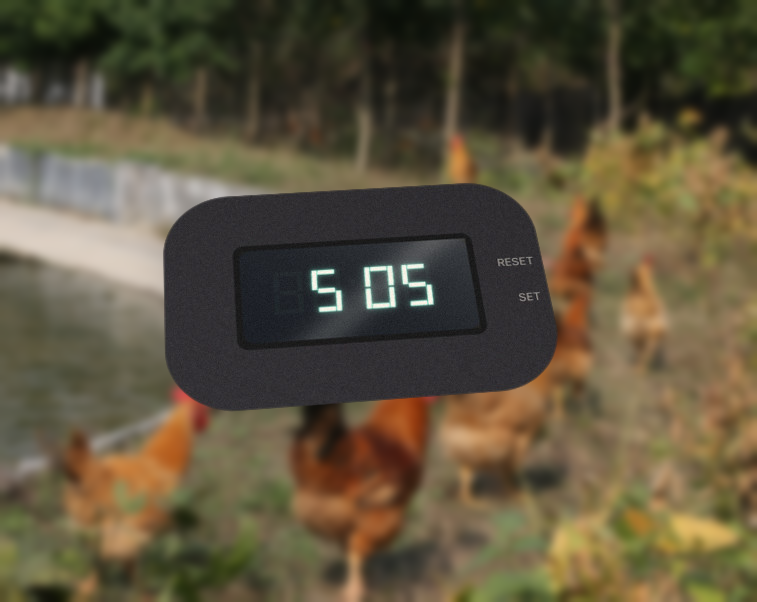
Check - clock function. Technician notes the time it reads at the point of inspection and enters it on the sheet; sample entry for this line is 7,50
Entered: 5,05
